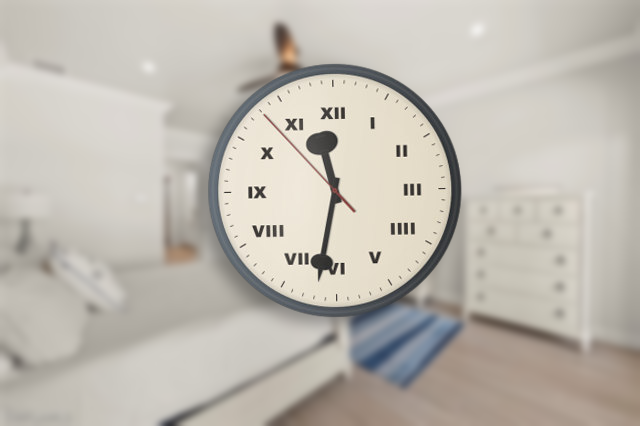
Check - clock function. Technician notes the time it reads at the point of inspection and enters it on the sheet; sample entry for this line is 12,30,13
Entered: 11,31,53
